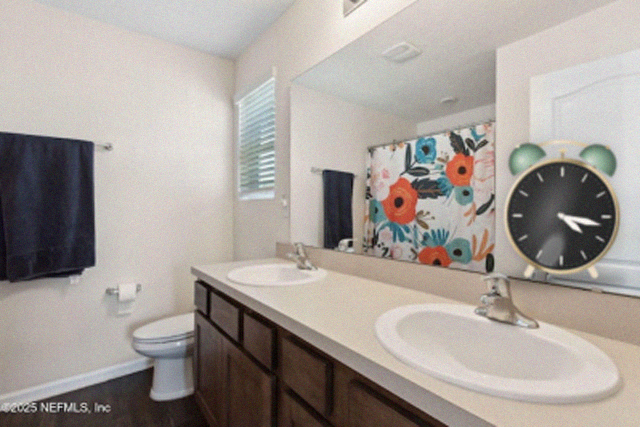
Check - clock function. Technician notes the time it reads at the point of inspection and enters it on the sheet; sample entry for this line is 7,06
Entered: 4,17
